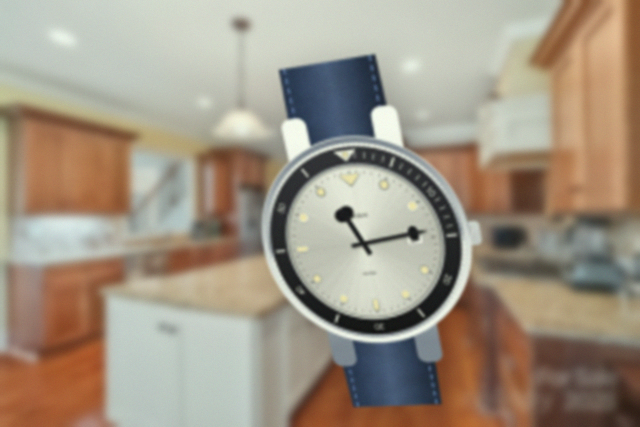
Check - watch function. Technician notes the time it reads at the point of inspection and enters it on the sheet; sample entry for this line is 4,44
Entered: 11,14
